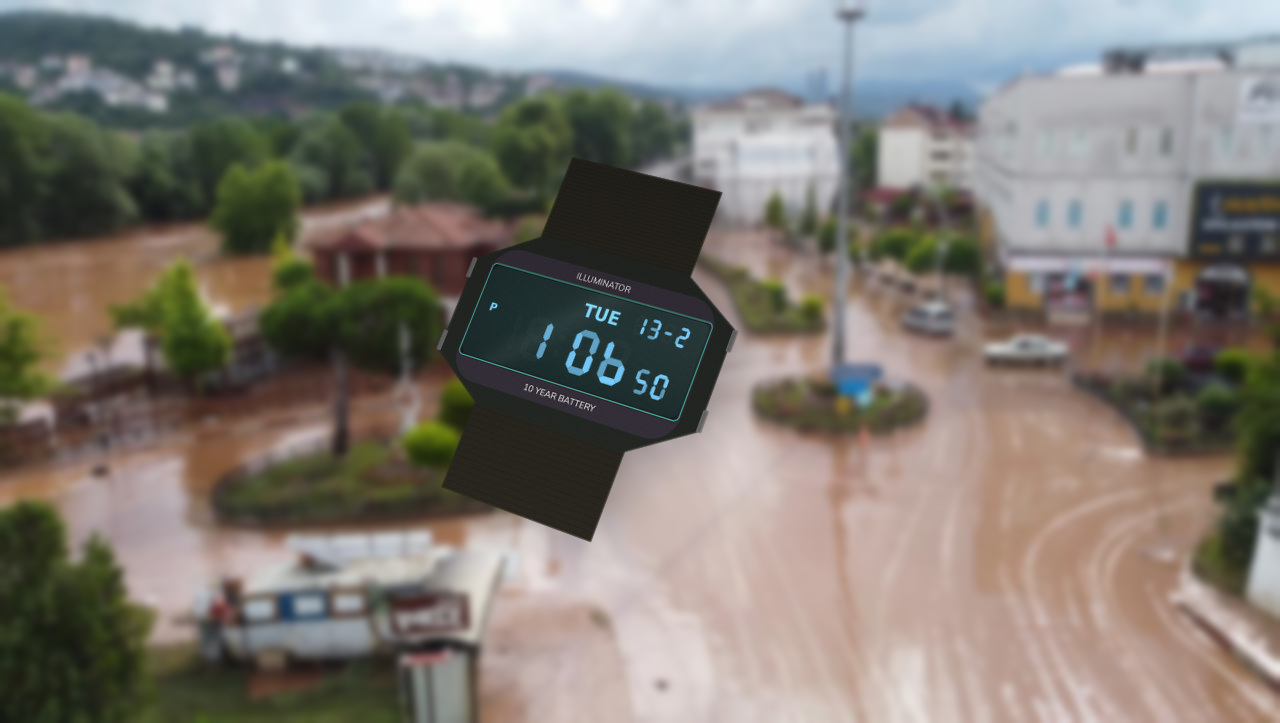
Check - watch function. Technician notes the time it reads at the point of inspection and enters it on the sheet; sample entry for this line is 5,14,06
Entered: 1,06,50
